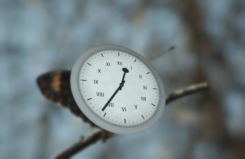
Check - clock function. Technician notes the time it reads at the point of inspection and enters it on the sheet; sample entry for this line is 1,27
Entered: 12,36
